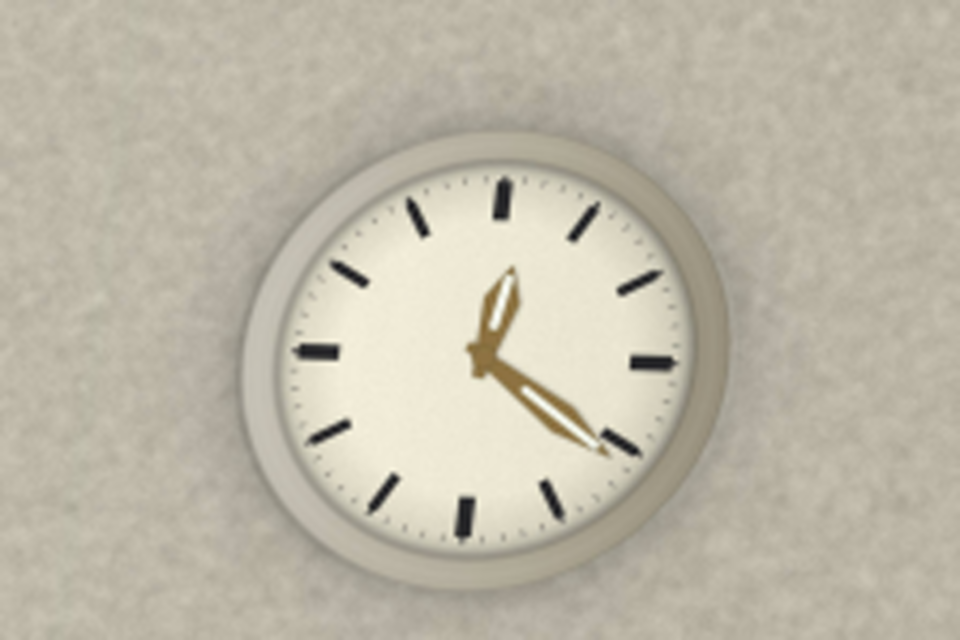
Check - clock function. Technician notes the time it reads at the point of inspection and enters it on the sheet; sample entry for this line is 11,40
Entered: 12,21
